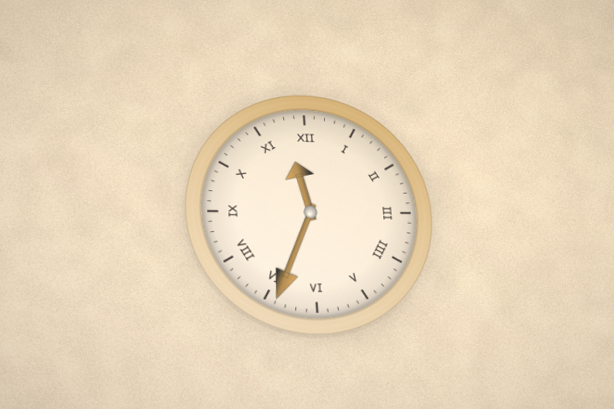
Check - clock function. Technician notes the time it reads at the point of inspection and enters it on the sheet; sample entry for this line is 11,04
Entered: 11,34
